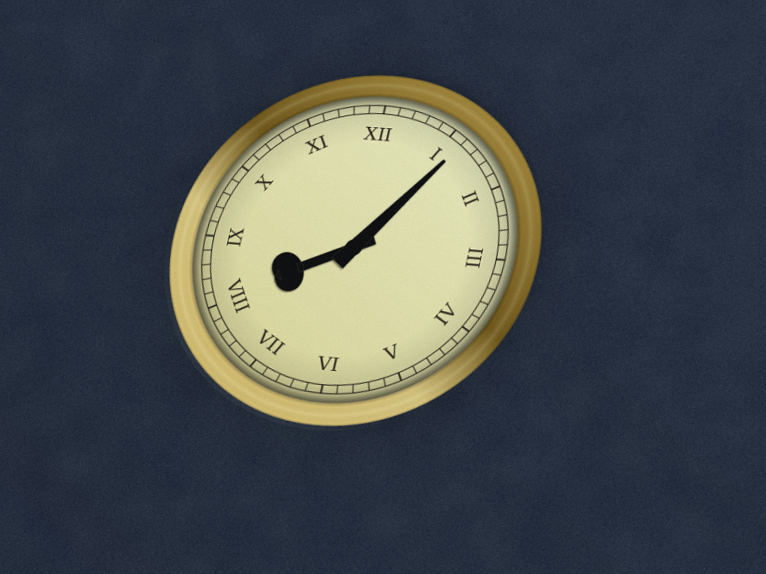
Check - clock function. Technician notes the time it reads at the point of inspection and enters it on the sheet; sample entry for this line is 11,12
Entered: 8,06
